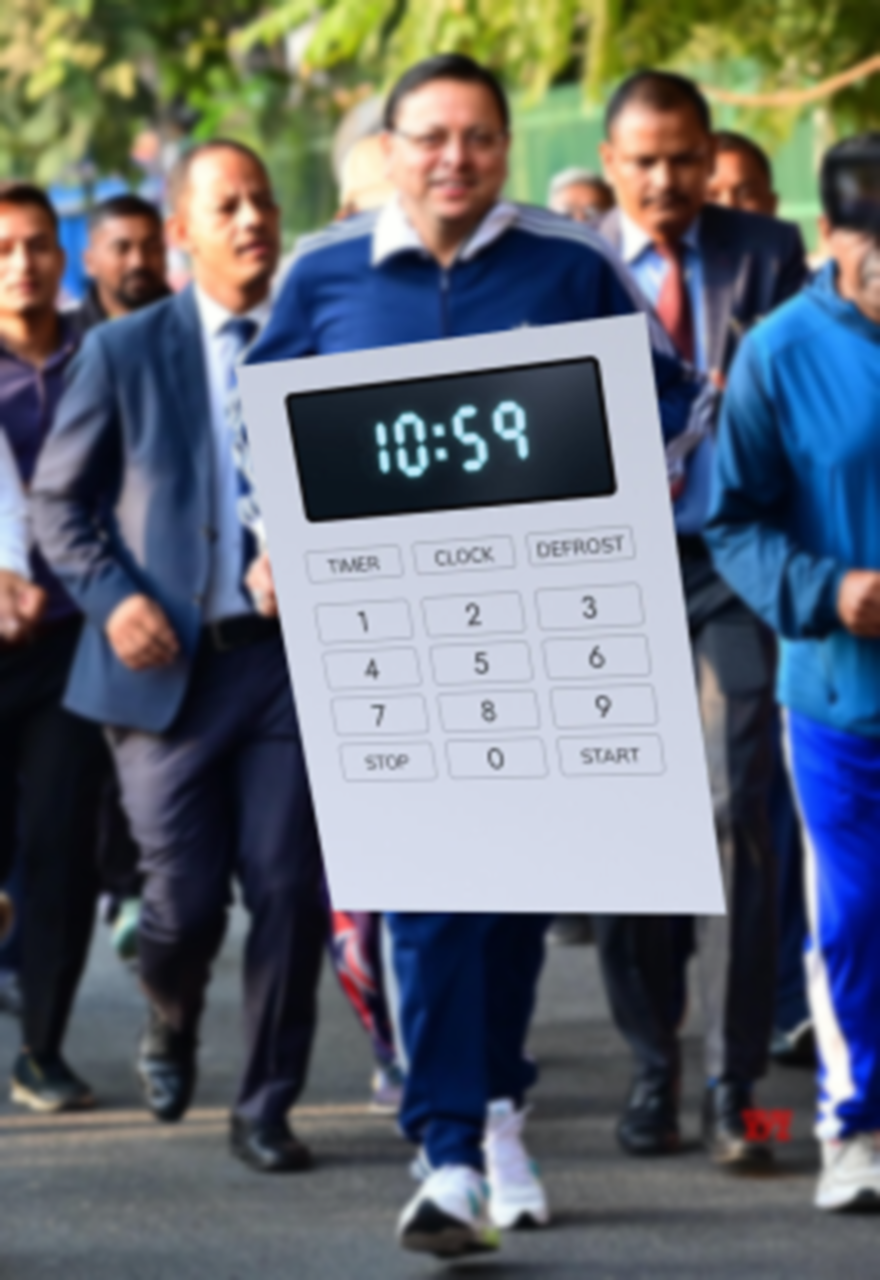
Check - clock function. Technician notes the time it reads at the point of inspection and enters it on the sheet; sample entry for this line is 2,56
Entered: 10,59
